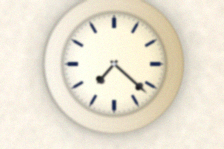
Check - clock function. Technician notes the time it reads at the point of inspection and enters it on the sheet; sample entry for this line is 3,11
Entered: 7,22
